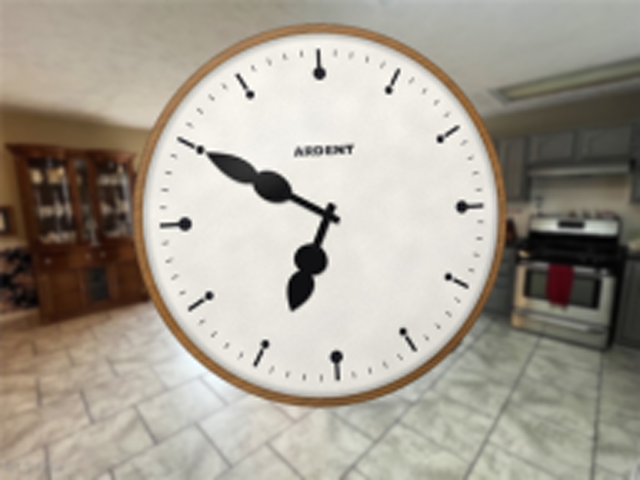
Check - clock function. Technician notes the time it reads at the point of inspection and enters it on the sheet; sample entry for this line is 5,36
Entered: 6,50
